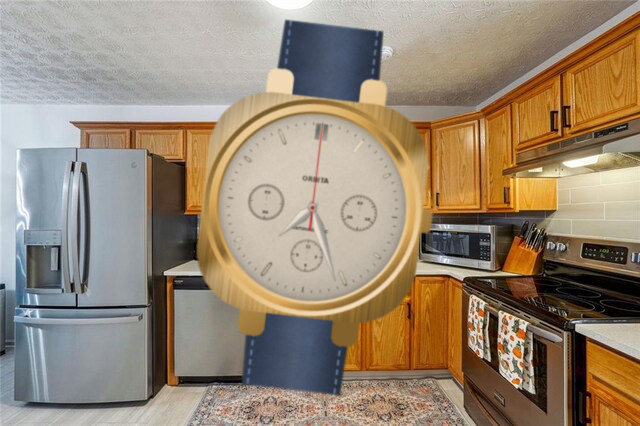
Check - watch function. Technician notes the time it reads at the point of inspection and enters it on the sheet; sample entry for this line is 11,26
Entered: 7,26
